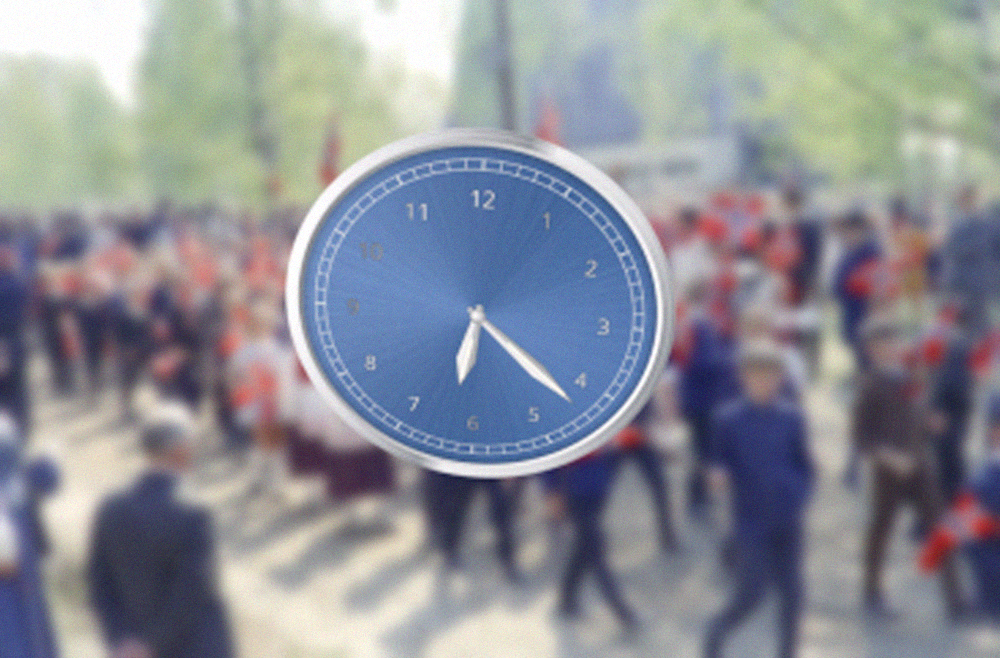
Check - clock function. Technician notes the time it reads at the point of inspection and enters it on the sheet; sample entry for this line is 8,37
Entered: 6,22
